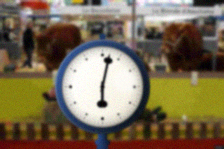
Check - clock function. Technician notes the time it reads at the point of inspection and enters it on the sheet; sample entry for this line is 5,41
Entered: 6,02
